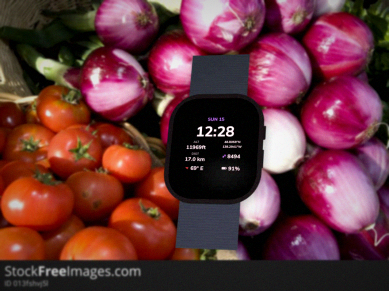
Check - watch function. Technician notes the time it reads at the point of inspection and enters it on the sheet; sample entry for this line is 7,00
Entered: 12,28
